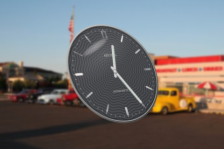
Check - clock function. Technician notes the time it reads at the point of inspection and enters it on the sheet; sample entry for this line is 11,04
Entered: 12,25
